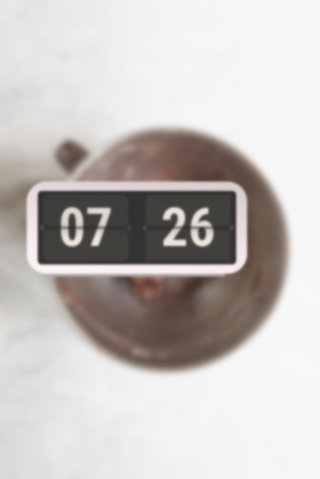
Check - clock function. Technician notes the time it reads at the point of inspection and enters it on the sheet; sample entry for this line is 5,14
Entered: 7,26
